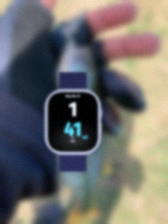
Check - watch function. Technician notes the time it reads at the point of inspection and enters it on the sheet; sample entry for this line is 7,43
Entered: 1,41
